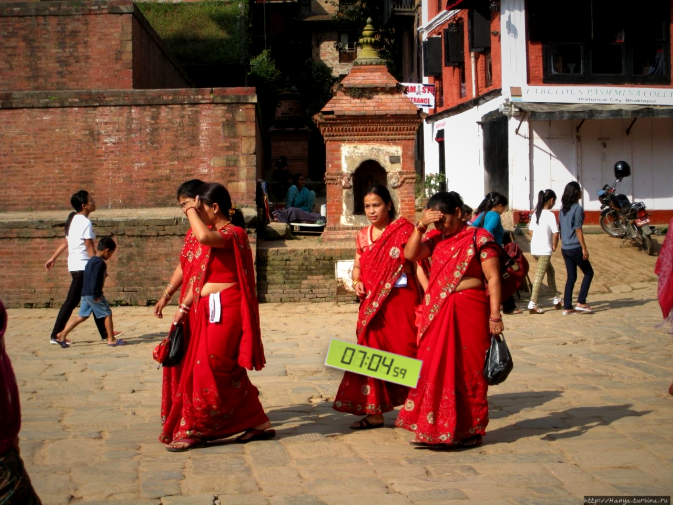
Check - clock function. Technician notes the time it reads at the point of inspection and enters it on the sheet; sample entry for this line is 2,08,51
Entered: 7,04,59
